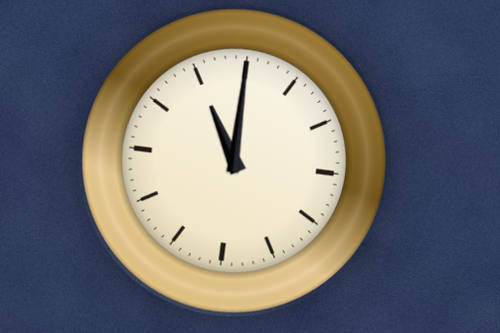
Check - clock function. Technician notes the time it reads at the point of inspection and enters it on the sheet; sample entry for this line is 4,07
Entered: 11,00
